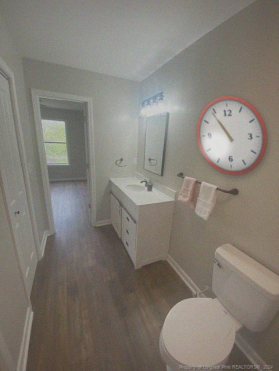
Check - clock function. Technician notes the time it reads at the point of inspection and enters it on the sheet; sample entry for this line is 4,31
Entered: 10,54
